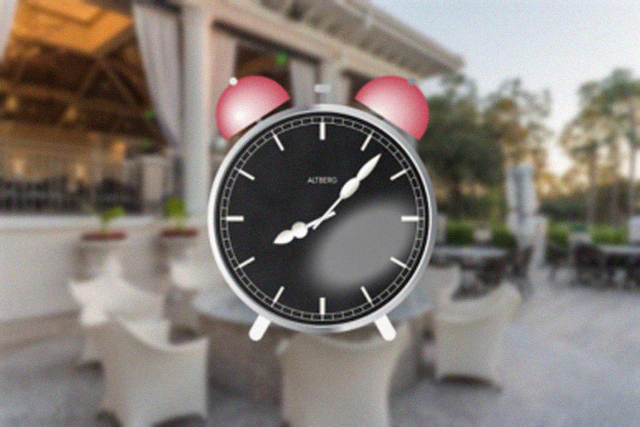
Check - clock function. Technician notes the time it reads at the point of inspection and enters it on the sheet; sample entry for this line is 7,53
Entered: 8,07
